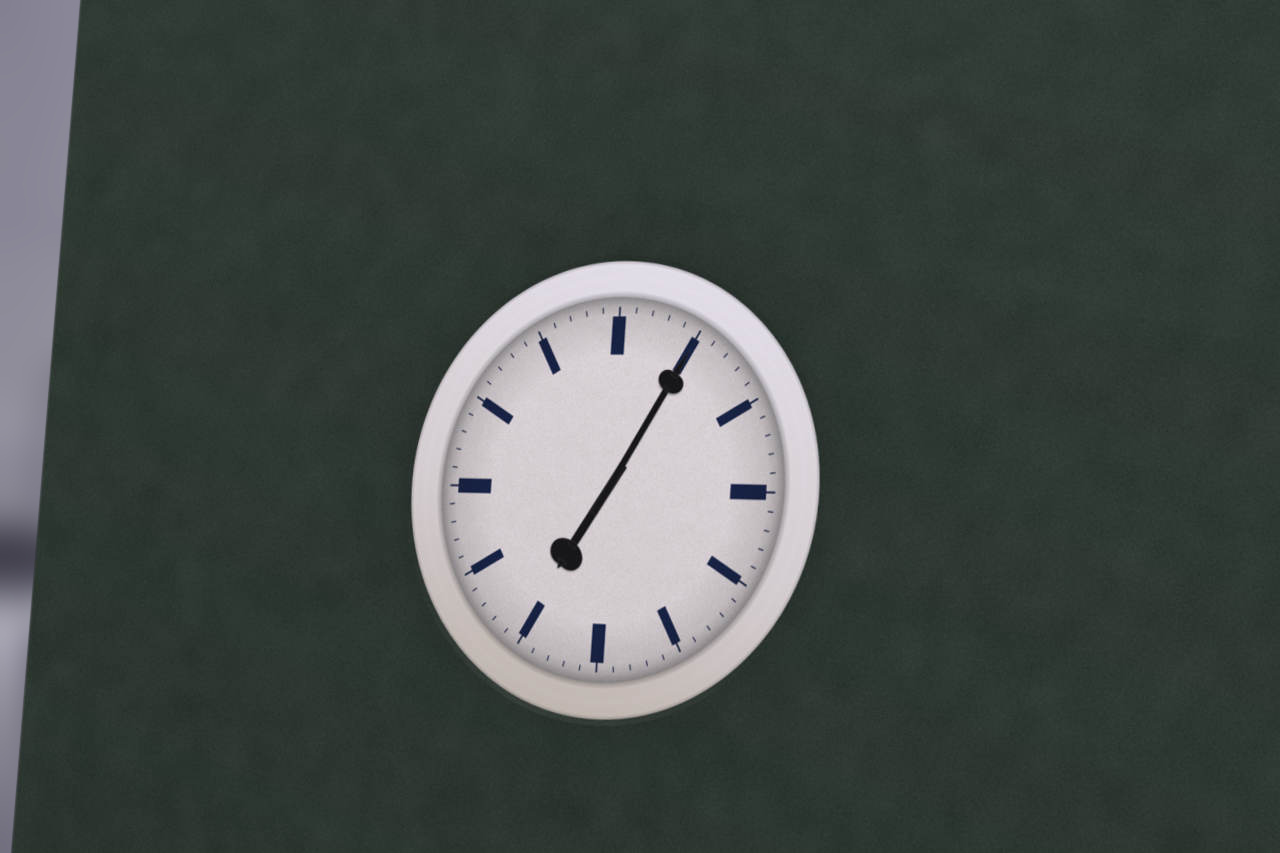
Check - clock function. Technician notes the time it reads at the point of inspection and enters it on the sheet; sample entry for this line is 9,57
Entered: 7,05
